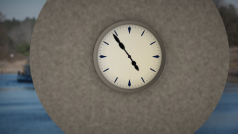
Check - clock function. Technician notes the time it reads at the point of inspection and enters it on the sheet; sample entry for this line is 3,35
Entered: 4,54
